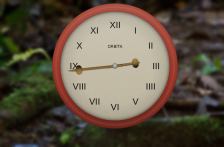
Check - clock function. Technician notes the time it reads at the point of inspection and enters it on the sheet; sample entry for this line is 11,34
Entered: 2,44
